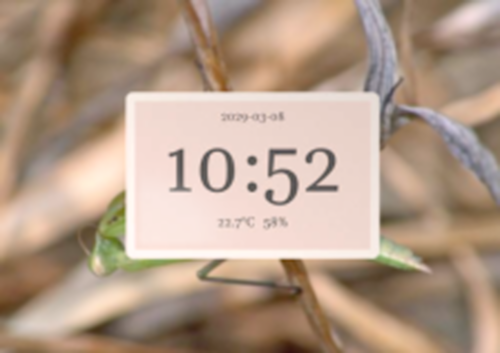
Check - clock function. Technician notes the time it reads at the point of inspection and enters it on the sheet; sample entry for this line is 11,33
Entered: 10,52
